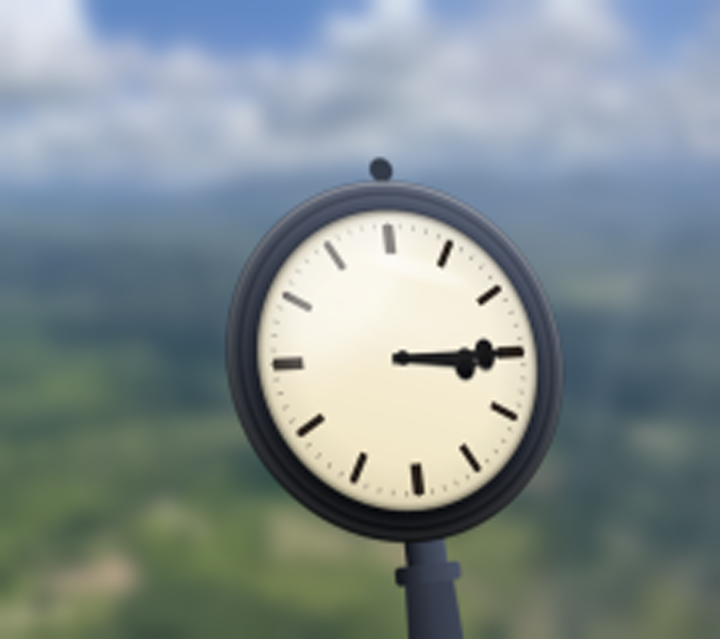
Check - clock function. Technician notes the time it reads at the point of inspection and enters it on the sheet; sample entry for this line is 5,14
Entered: 3,15
